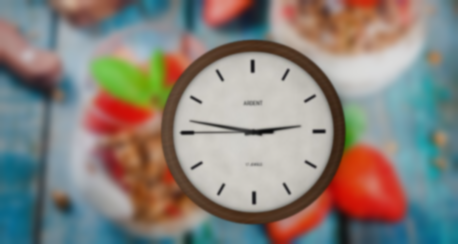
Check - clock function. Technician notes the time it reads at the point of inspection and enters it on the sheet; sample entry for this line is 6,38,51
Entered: 2,46,45
